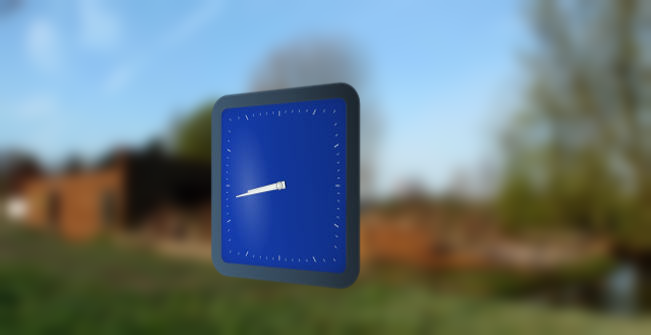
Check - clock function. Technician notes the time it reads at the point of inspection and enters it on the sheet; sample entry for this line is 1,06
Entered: 8,43
